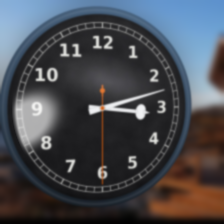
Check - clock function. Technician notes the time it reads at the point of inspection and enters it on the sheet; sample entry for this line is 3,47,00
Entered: 3,12,30
